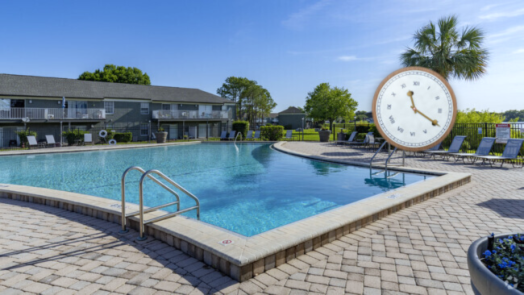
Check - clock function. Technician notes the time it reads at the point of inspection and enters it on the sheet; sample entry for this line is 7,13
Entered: 11,20
